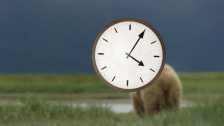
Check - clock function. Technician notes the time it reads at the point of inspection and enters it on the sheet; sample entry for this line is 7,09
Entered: 4,05
